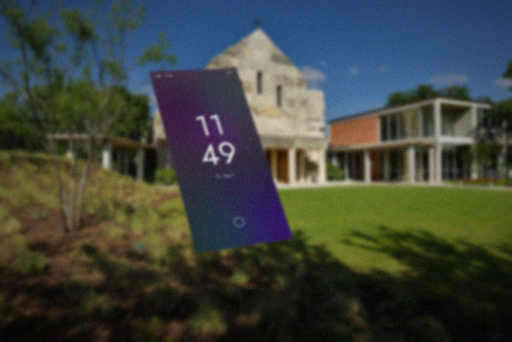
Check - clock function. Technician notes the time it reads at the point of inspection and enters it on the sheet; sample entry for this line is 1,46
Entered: 11,49
